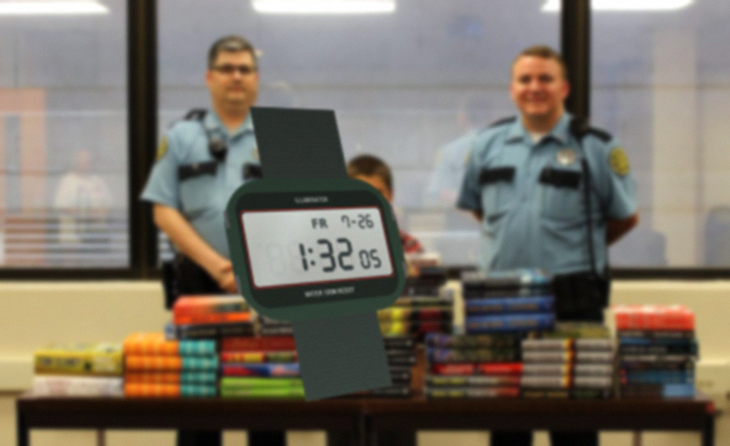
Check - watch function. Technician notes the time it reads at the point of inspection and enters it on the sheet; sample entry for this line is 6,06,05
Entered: 1,32,05
